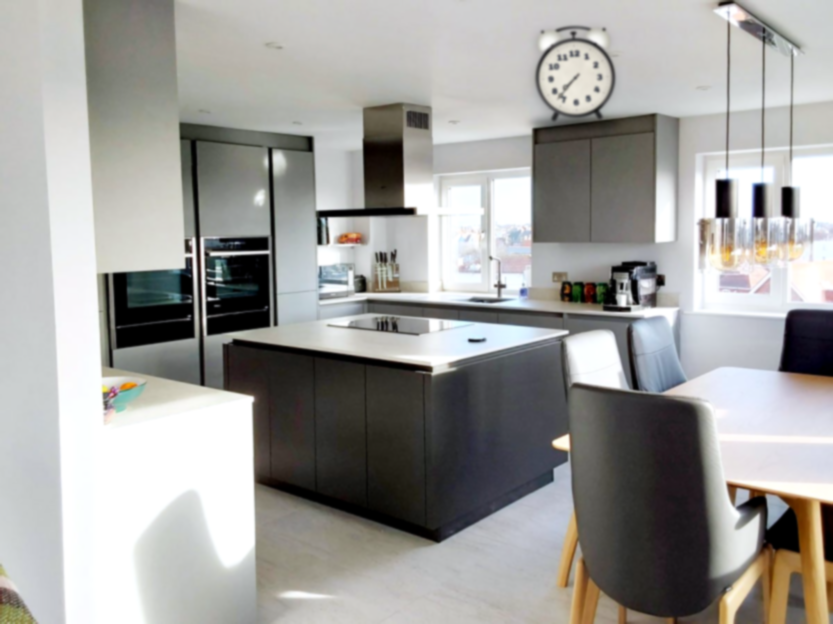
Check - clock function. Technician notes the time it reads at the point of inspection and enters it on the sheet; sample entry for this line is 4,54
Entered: 7,37
